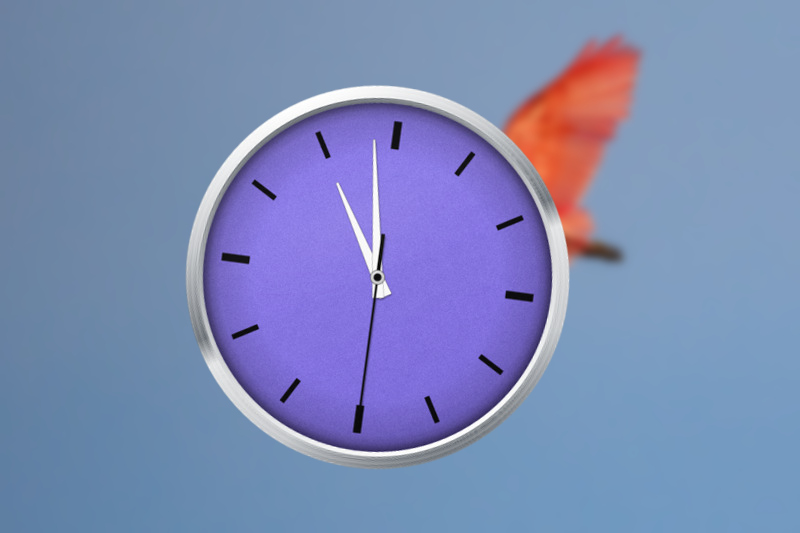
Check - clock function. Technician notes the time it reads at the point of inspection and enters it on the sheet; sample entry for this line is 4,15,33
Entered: 10,58,30
